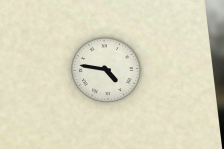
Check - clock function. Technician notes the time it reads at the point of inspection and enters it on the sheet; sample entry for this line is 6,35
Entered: 4,47
